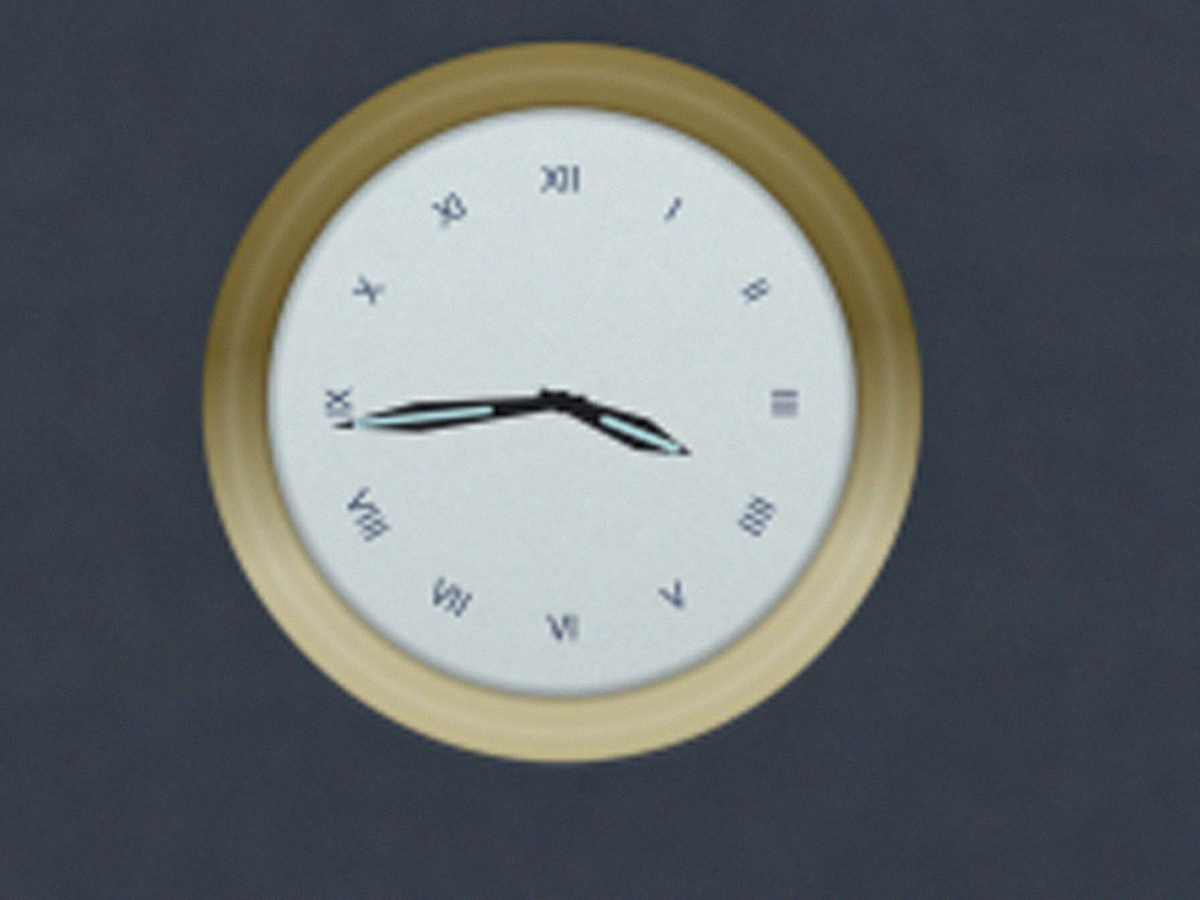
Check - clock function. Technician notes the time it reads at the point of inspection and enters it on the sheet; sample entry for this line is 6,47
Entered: 3,44
